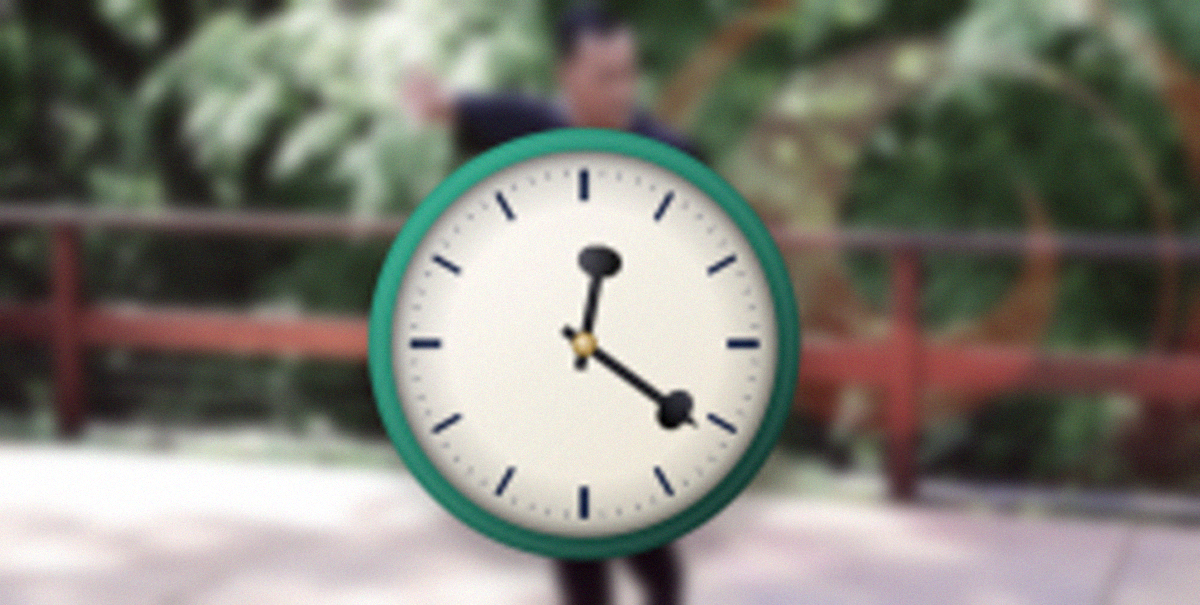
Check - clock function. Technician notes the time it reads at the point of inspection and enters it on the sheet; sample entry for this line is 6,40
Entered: 12,21
